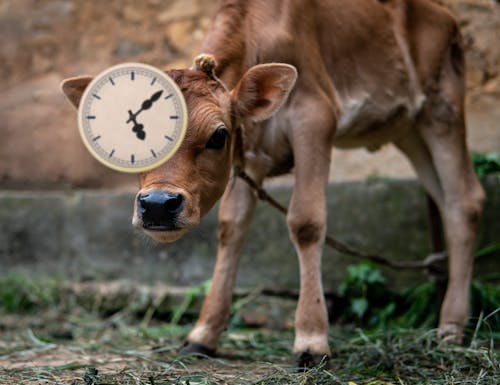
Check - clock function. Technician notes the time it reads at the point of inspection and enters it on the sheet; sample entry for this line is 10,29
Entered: 5,08
